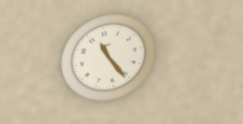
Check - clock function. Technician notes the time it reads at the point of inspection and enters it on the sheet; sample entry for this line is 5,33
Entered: 11,26
